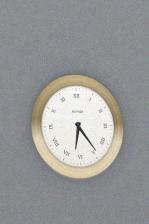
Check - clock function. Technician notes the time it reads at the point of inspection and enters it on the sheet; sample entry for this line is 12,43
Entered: 6,24
